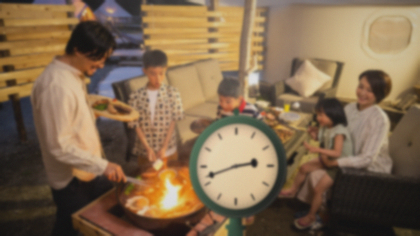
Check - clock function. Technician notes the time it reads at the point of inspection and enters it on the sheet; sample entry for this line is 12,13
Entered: 2,42
